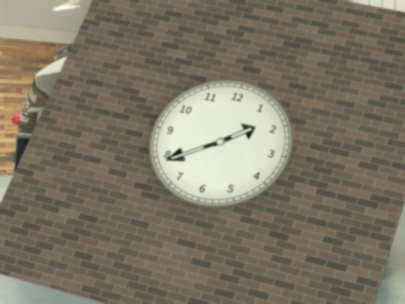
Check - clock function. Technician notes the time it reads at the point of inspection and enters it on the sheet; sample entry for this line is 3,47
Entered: 1,39
